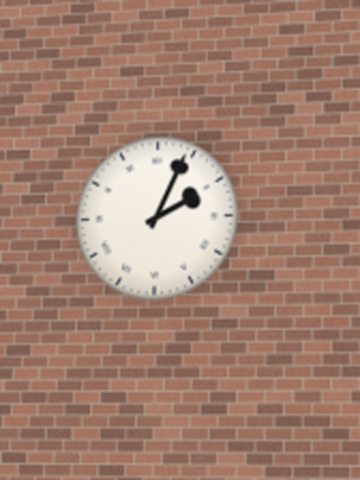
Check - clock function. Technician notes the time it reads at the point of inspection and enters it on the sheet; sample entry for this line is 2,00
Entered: 2,04
